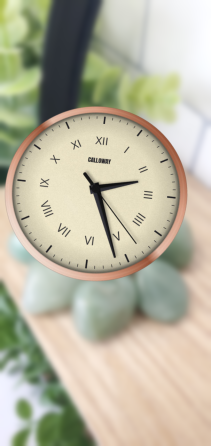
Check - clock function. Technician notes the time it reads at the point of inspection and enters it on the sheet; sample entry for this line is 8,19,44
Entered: 2,26,23
